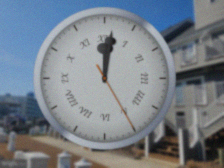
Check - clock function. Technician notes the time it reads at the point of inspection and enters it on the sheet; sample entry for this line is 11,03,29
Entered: 12,01,25
